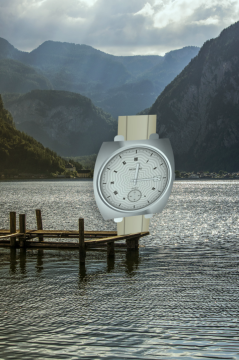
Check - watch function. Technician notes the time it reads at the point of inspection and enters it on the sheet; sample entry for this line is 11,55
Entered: 12,15
